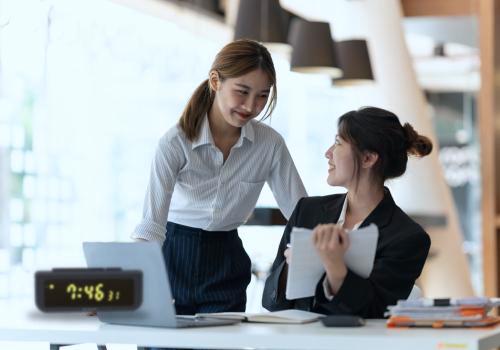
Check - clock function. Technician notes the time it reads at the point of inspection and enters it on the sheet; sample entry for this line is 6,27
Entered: 7,46
